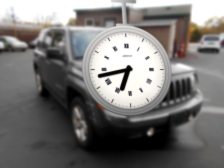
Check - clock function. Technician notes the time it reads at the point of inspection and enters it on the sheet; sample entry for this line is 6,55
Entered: 6,43
